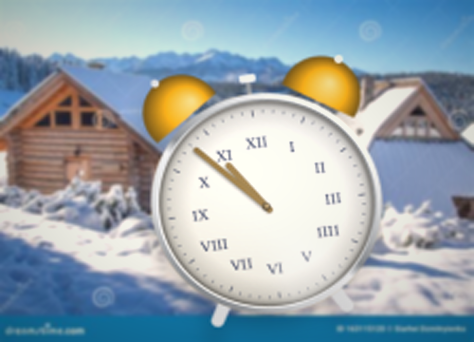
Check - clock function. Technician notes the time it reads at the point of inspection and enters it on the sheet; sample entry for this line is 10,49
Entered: 10,53
